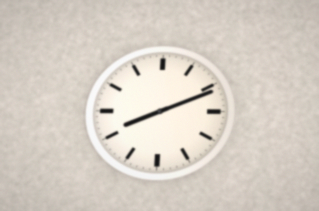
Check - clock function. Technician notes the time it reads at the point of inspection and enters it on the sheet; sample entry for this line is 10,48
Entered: 8,11
